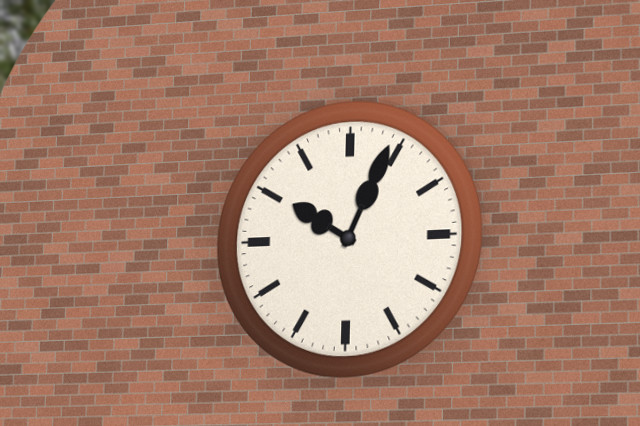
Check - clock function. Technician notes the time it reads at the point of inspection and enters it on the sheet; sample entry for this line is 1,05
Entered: 10,04
